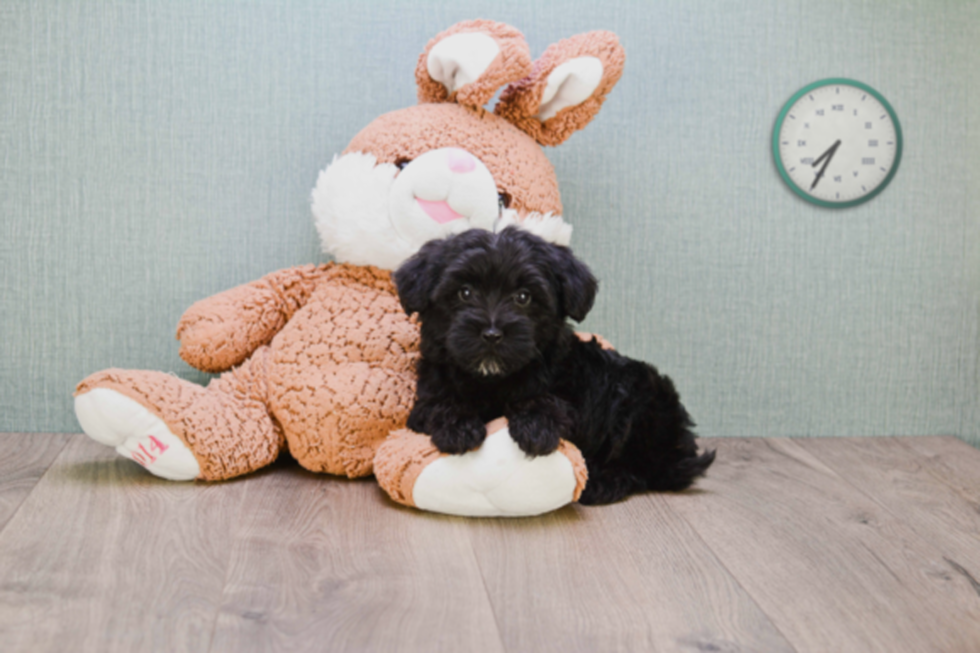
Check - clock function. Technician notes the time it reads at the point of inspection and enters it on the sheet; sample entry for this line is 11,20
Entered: 7,35
